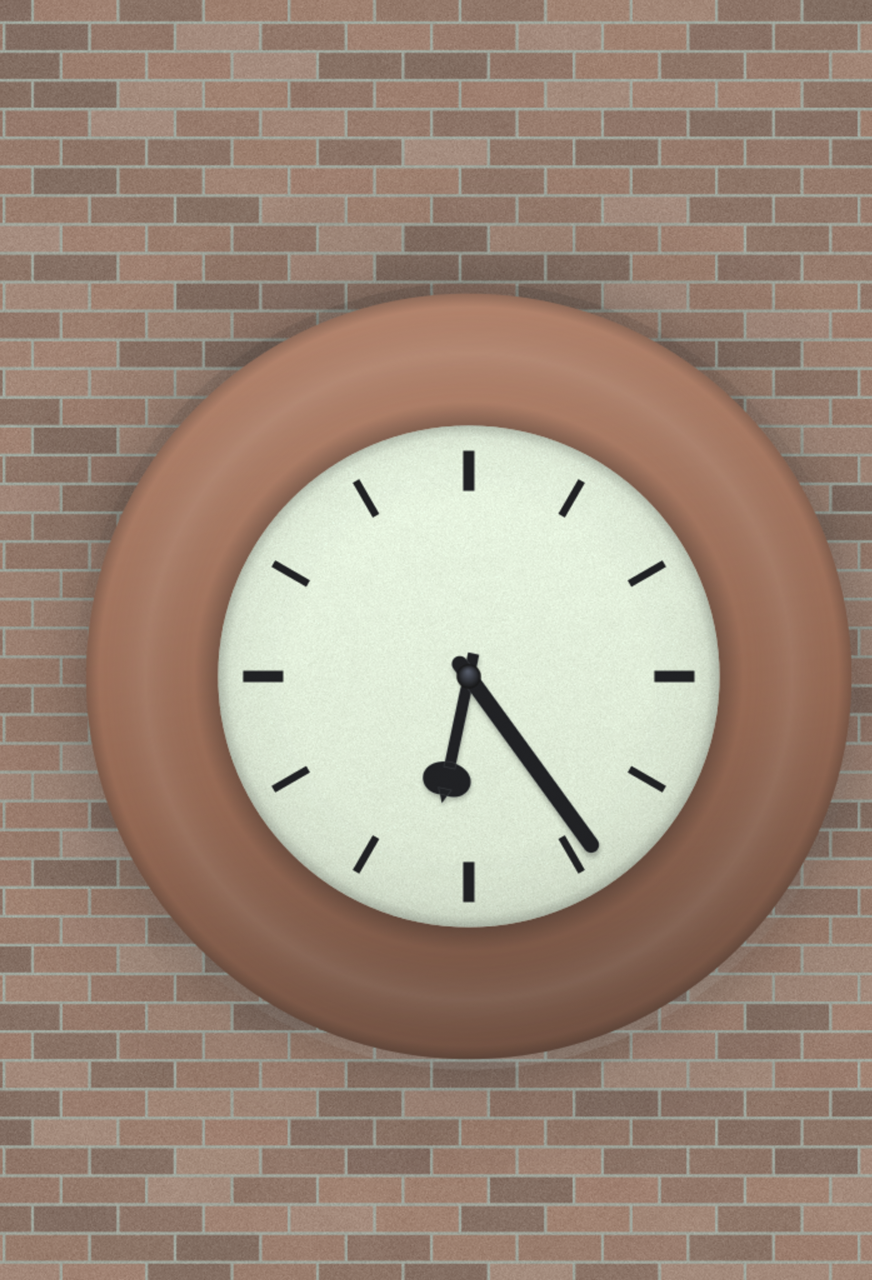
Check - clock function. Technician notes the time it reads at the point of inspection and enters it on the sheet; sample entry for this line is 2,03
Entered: 6,24
